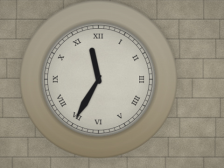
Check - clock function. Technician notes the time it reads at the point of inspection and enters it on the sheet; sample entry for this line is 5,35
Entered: 11,35
